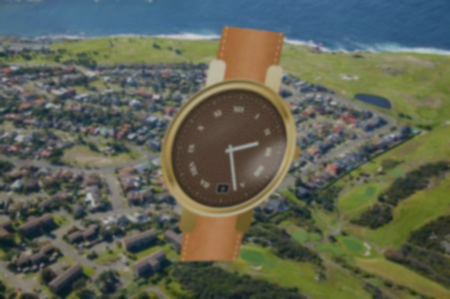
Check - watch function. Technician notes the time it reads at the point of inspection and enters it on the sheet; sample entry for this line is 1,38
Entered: 2,27
